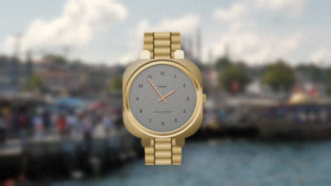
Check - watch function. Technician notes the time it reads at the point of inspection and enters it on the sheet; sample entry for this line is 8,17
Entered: 1,54
